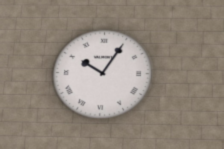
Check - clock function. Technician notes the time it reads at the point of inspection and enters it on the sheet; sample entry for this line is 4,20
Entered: 10,05
